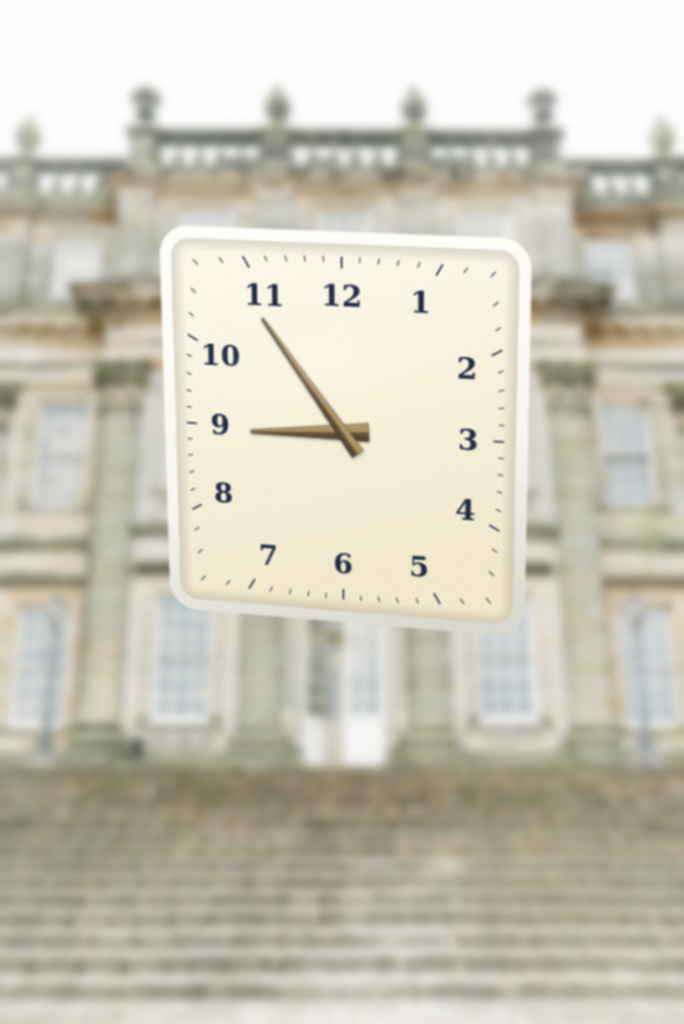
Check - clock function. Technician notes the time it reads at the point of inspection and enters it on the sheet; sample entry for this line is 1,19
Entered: 8,54
